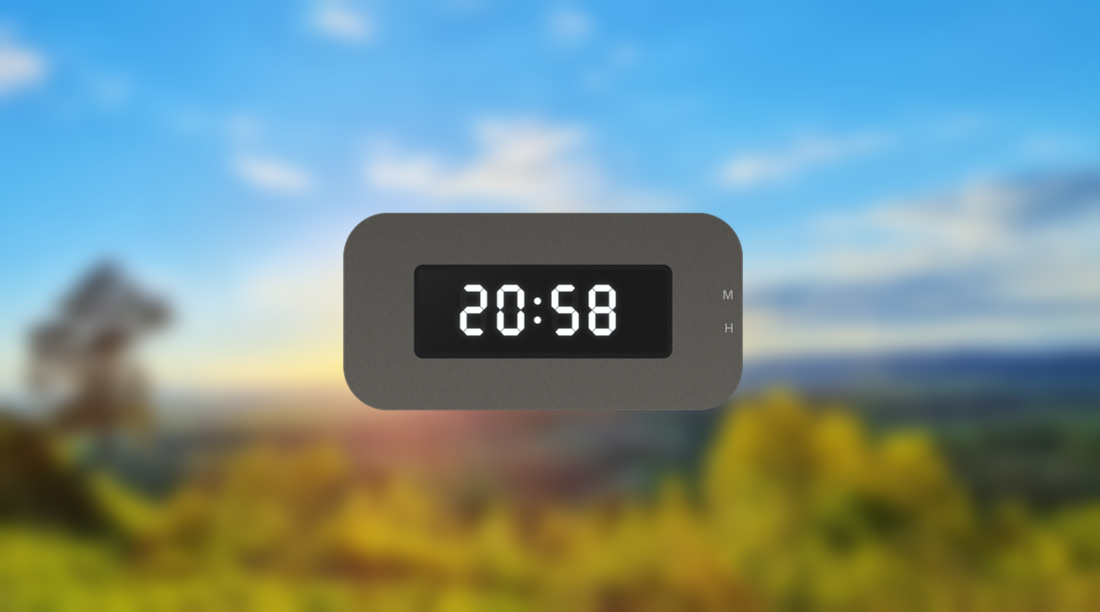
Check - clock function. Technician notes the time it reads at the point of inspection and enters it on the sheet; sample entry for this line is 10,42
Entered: 20,58
